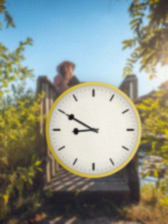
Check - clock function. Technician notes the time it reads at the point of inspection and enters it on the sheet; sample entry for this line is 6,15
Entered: 8,50
